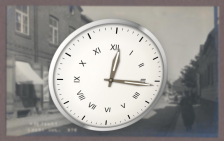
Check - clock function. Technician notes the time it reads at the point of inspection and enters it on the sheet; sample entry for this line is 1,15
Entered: 12,16
